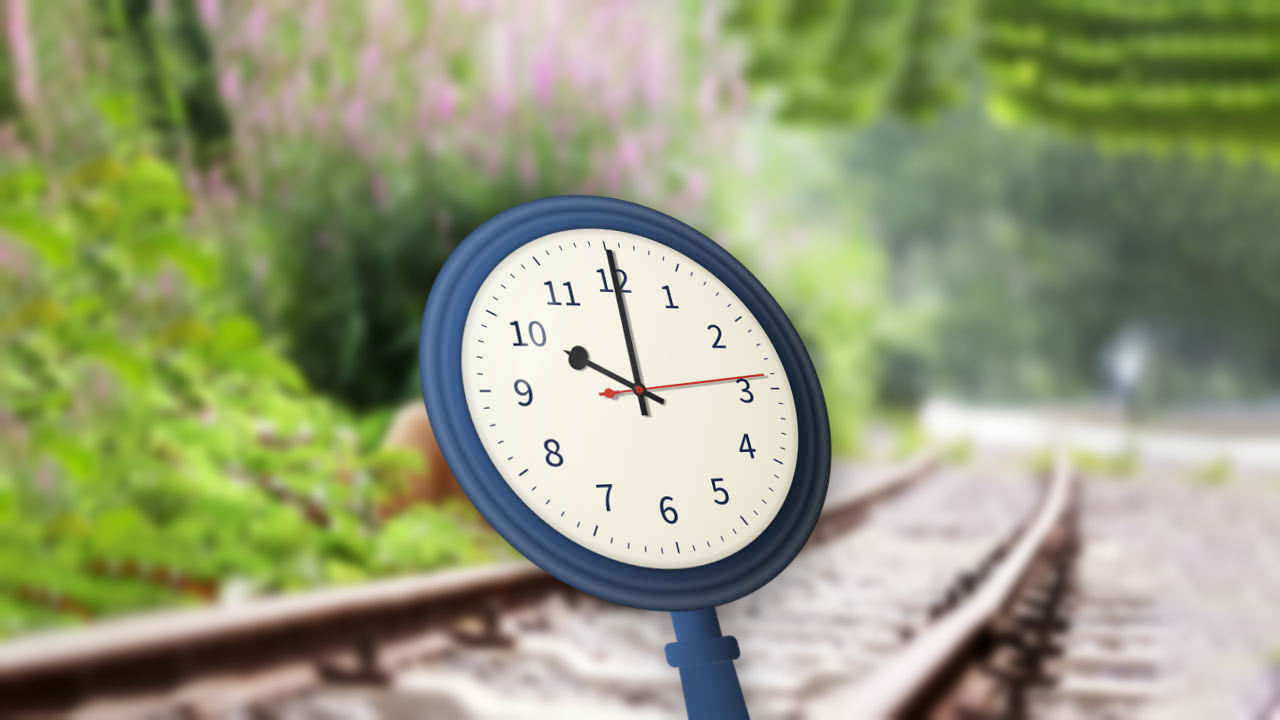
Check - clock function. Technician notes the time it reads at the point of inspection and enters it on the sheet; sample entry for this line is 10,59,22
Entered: 10,00,14
